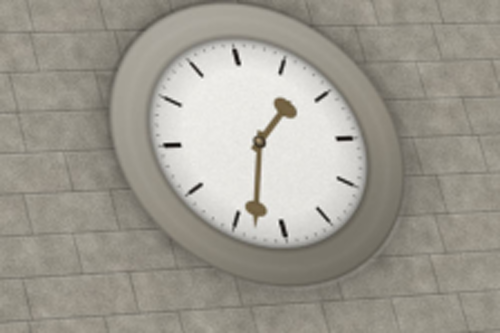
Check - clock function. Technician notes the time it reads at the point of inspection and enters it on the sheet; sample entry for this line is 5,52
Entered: 1,33
